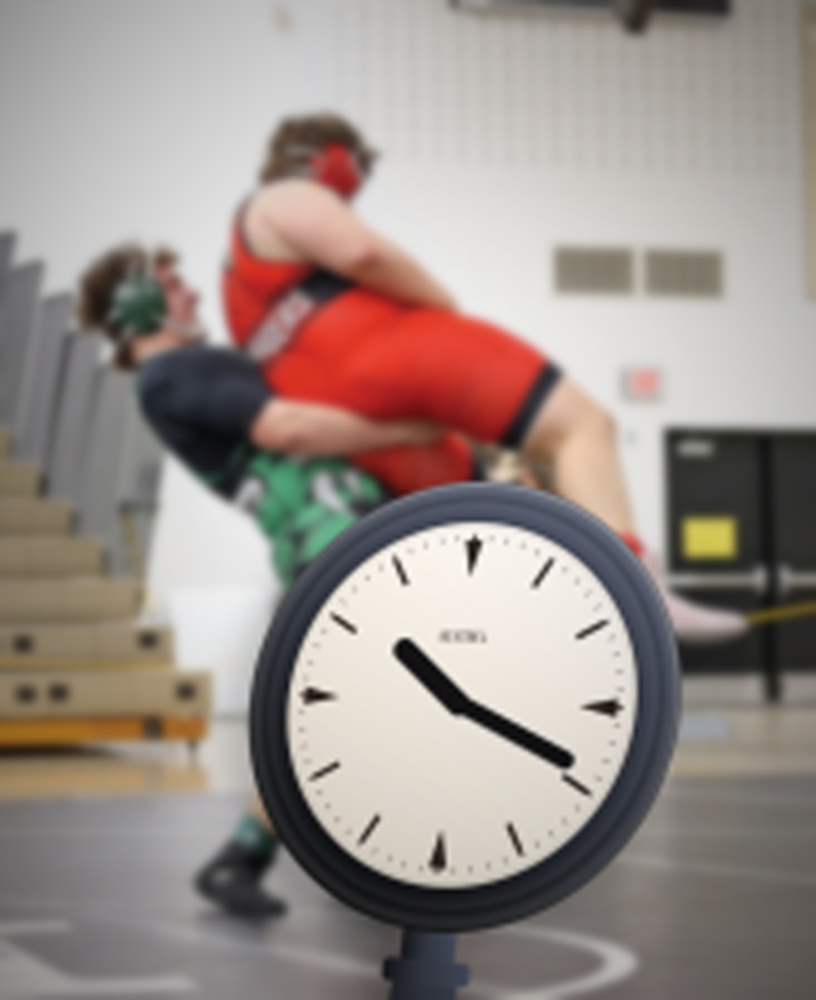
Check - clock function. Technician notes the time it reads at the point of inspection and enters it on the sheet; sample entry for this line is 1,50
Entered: 10,19
